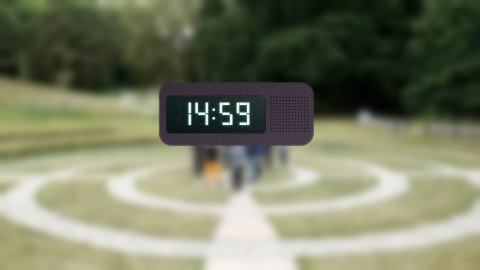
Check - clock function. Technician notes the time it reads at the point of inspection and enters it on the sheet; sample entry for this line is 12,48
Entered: 14,59
